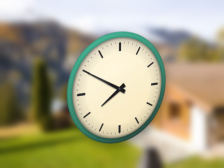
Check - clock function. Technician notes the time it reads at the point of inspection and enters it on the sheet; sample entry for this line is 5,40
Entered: 7,50
